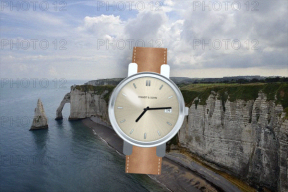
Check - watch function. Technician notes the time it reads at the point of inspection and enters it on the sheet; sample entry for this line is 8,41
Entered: 7,14
